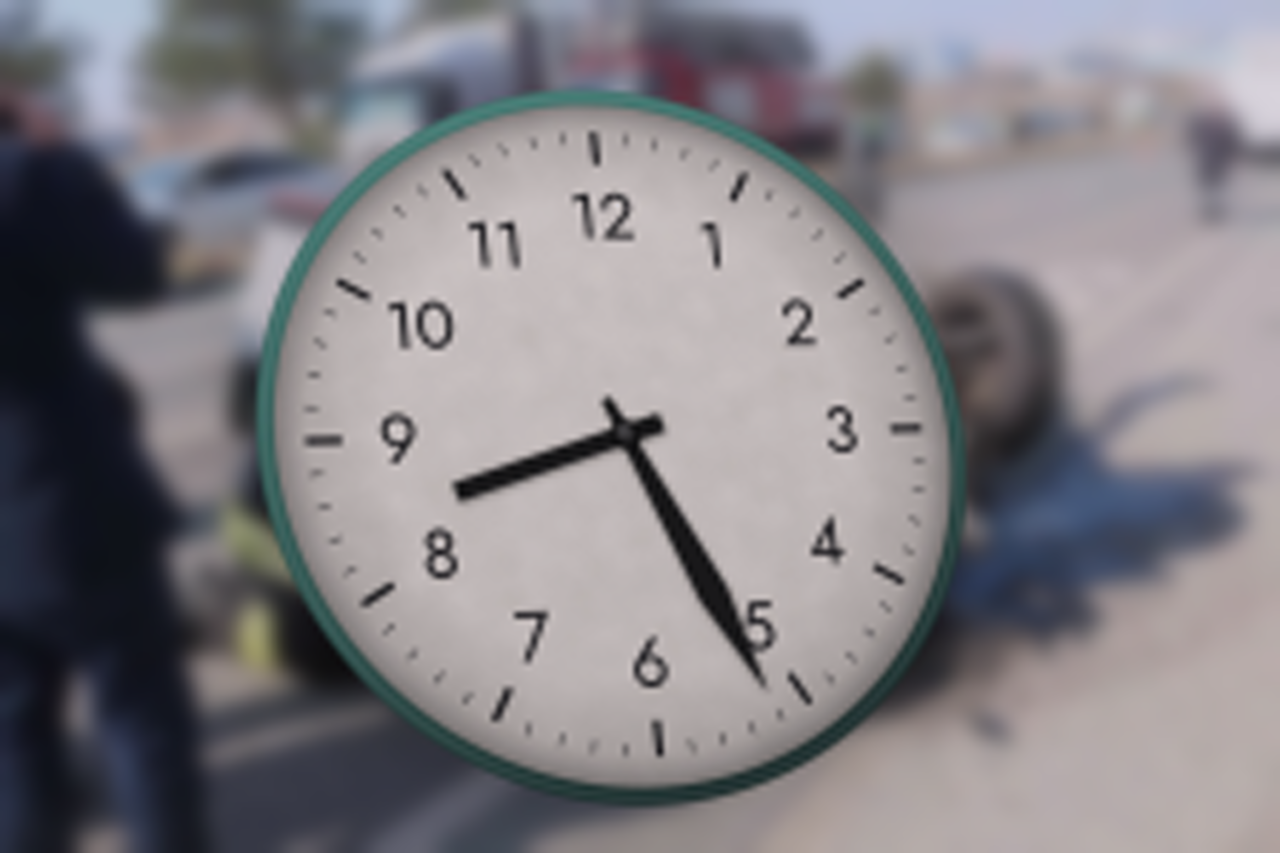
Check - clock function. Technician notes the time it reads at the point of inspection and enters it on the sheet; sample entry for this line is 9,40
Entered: 8,26
